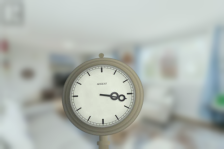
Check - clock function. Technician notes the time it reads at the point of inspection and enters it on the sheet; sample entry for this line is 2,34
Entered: 3,17
